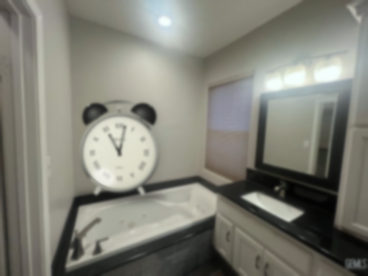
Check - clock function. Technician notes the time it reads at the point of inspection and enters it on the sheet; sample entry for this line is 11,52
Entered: 11,02
